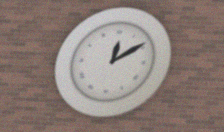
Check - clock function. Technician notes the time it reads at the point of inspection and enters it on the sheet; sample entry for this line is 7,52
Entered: 12,09
